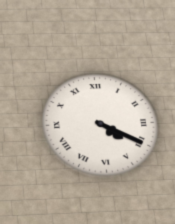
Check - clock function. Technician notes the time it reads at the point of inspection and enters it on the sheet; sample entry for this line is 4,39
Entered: 4,20
